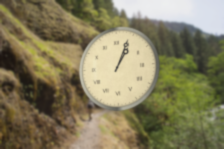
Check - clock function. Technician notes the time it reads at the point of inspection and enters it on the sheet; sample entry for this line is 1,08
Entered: 1,04
